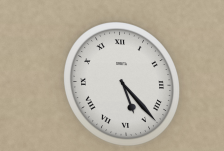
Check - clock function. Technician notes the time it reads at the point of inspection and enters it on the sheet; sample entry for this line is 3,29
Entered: 5,23
